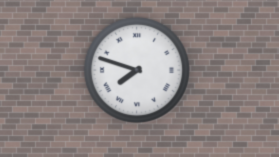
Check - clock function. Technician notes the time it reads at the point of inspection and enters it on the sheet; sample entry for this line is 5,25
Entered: 7,48
